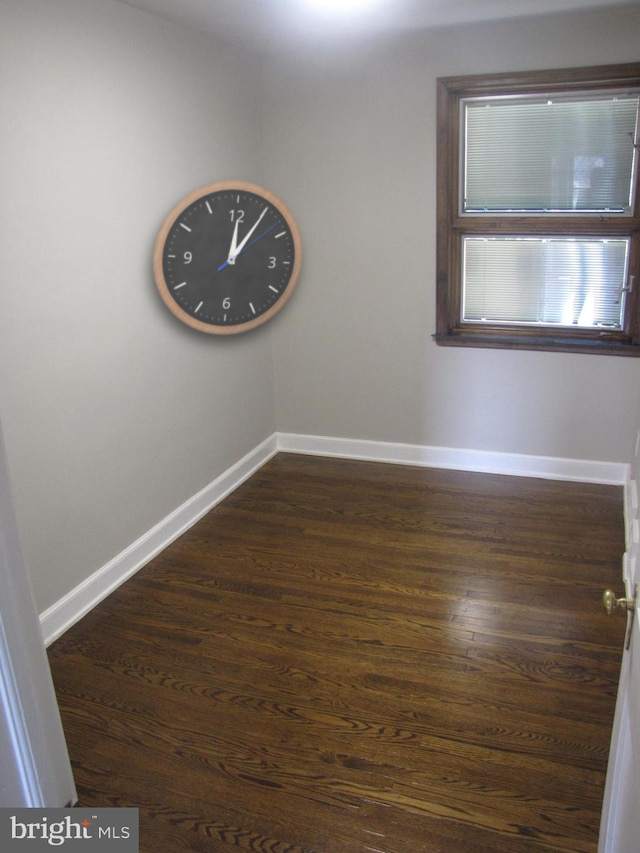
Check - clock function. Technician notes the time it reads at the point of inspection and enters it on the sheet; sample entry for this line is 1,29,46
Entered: 12,05,08
